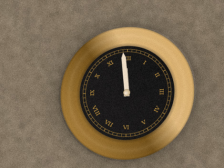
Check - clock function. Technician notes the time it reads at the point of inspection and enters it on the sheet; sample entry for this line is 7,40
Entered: 11,59
